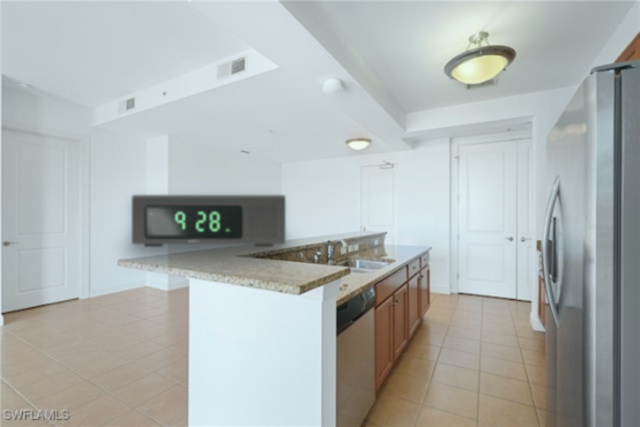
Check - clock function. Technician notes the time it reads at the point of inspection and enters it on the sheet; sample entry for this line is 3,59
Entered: 9,28
